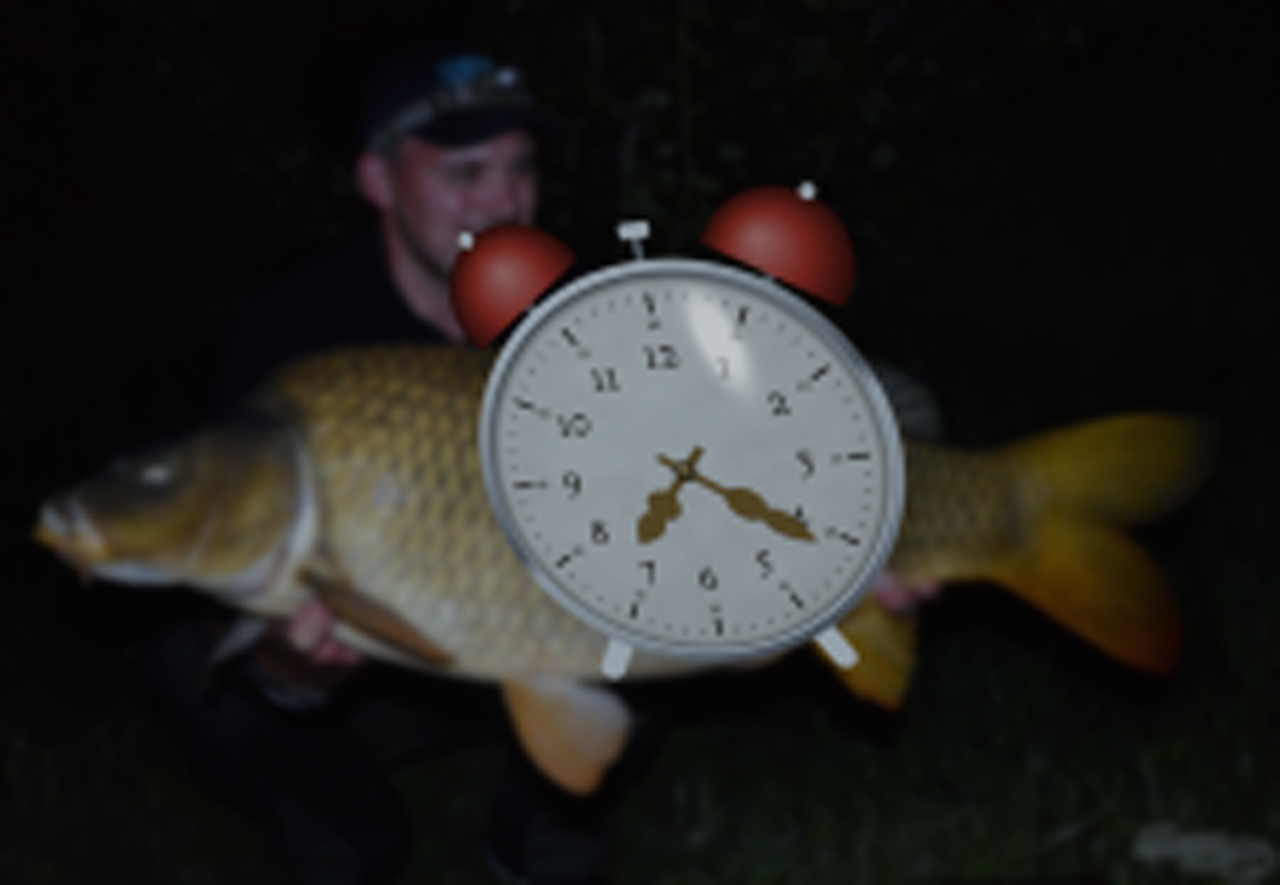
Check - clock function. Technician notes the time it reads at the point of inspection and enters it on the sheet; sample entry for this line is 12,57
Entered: 7,21
